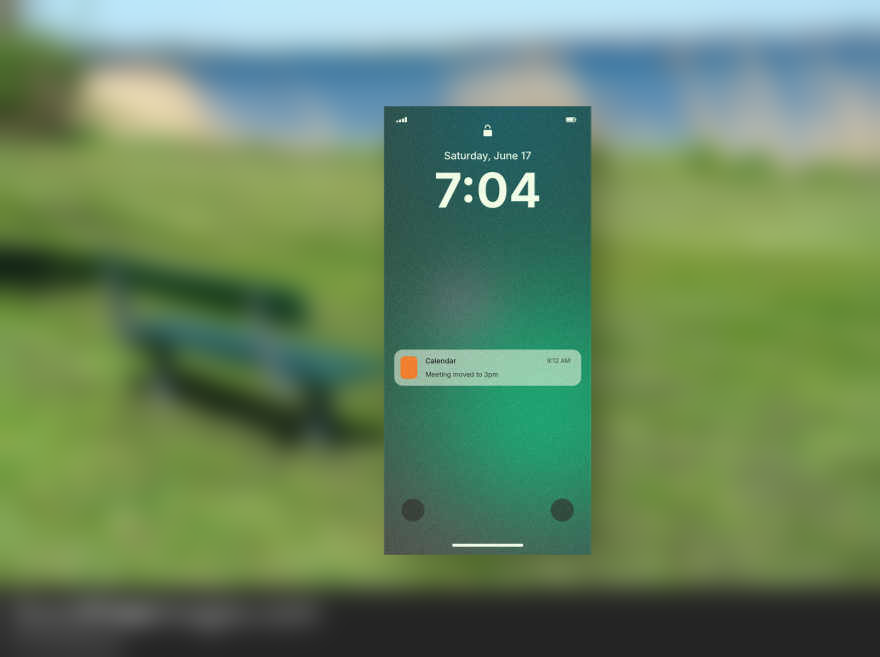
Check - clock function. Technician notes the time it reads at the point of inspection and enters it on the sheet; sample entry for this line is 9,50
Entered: 7,04
